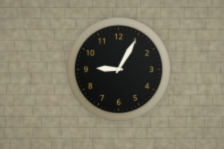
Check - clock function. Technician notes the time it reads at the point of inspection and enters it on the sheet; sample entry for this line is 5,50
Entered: 9,05
